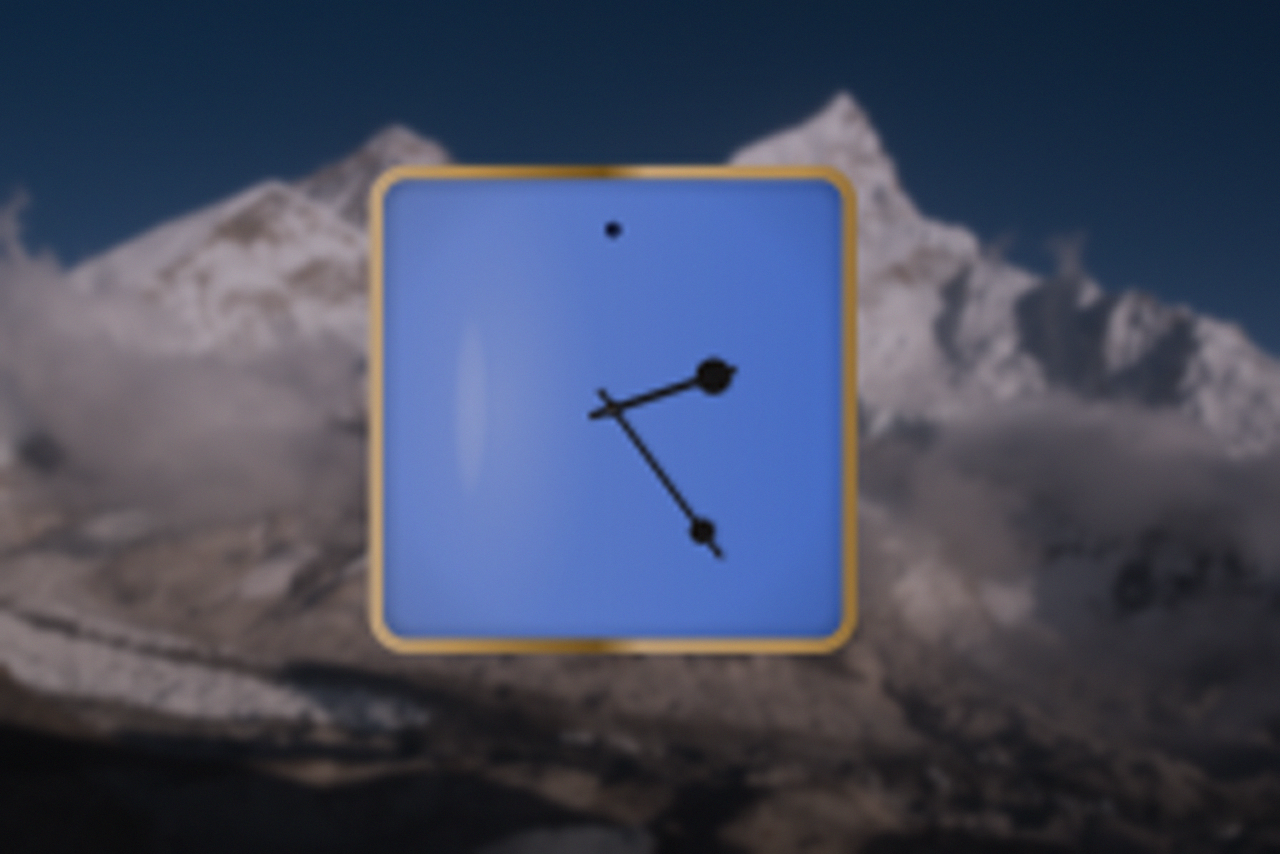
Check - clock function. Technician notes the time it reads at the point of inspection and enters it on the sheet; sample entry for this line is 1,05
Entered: 2,24
